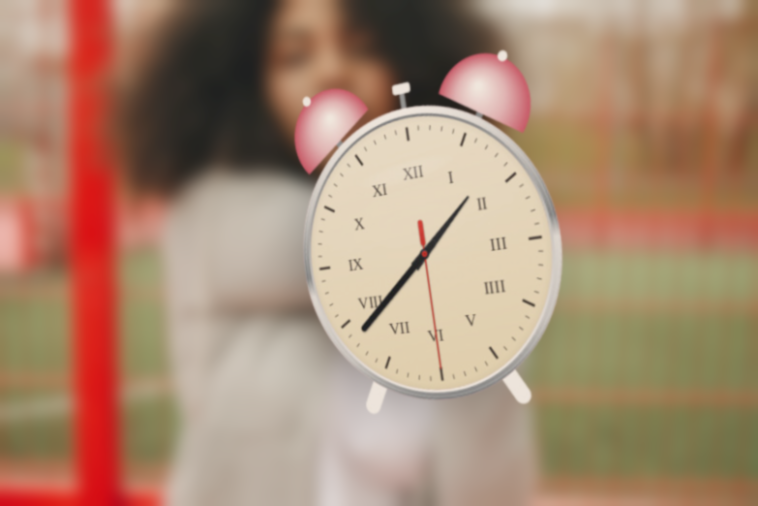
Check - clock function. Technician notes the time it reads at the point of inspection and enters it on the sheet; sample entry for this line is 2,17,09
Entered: 1,38,30
